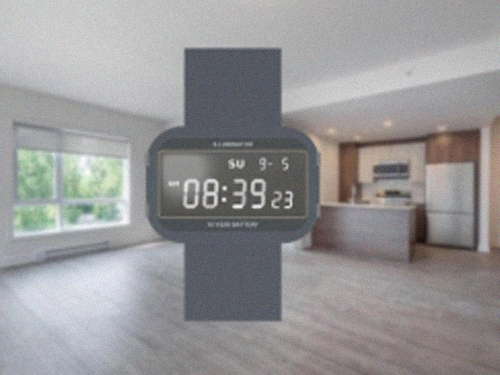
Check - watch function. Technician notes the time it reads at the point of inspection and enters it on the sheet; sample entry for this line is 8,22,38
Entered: 8,39,23
